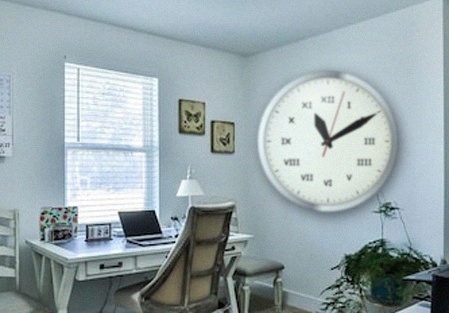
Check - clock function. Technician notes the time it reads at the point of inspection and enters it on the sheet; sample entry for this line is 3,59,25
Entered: 11,10,03
